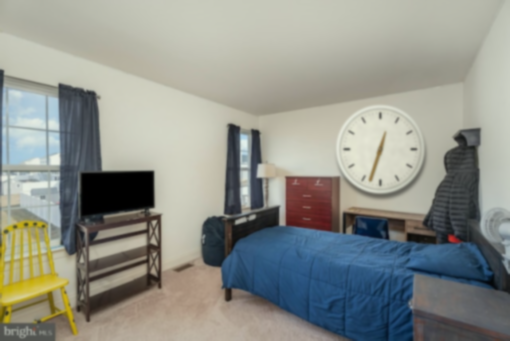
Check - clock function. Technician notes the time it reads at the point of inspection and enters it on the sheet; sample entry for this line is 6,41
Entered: 12,33
